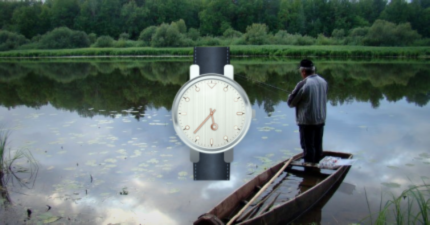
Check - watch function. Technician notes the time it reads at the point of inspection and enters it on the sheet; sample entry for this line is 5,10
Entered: 5,37
